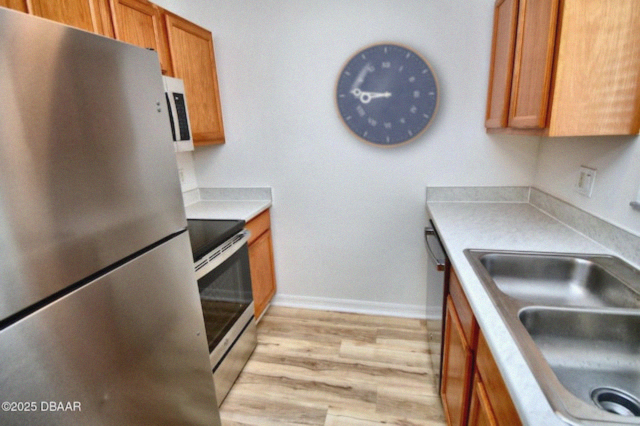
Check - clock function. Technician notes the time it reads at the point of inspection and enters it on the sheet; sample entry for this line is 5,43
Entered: 8,46
